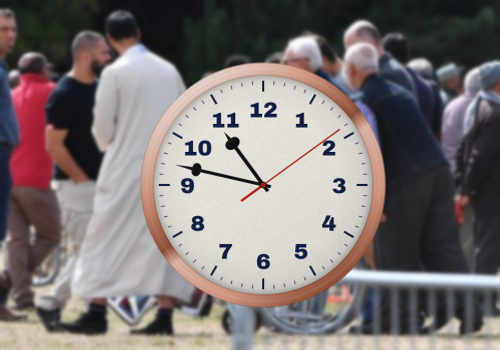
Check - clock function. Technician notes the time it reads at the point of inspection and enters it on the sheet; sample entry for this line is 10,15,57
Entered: 10,47,09
